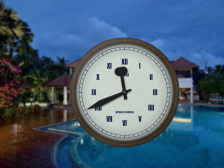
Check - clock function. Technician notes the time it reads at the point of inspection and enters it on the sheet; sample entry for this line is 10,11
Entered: 11,41
